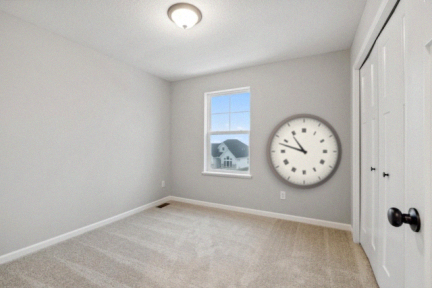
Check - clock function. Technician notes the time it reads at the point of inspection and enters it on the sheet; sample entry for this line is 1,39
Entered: 10,48
